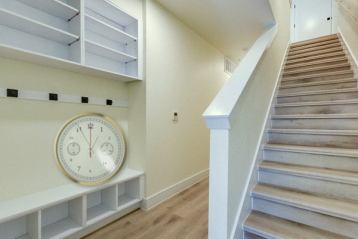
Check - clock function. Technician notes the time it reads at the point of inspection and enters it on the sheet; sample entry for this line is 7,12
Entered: 12,55
